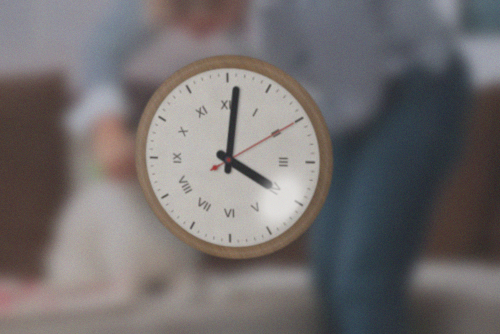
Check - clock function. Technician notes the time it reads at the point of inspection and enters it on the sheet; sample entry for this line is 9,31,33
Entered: 4,01,10
